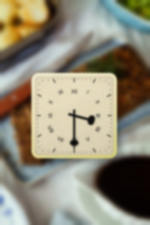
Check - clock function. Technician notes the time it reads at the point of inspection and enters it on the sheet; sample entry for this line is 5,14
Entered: 3,30
